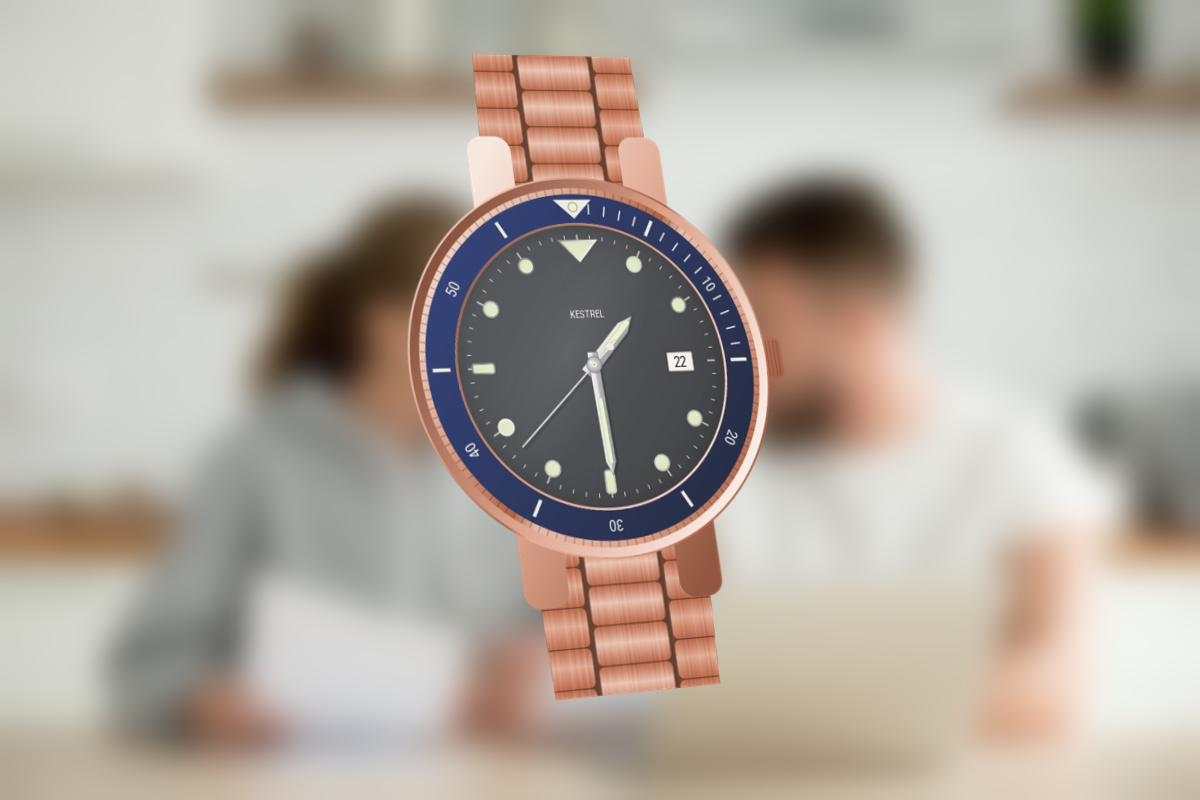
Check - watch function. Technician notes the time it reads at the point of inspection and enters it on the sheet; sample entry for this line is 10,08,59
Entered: 1,29,38
